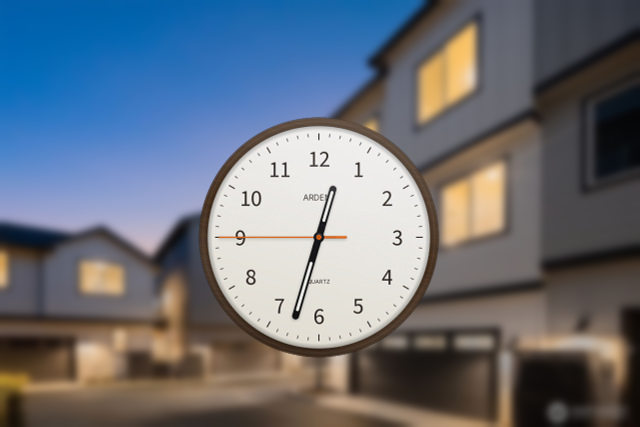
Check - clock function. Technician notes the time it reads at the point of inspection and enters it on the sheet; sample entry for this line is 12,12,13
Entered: 12,32,45
